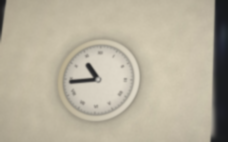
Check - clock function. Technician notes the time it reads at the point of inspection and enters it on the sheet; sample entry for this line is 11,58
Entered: 10,44
